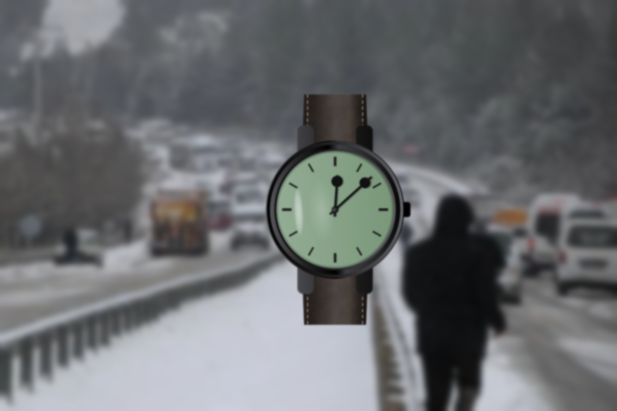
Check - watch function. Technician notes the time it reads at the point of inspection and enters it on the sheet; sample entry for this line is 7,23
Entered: 12,08
